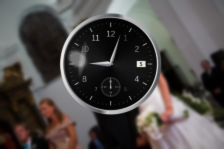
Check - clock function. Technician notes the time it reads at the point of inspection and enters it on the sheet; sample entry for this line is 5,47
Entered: 9,03
